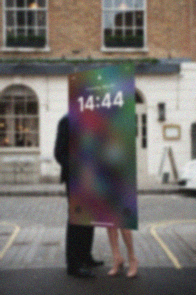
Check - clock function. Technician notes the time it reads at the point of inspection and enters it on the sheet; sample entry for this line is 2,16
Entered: 14,44
